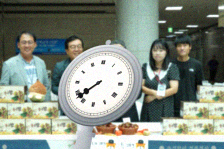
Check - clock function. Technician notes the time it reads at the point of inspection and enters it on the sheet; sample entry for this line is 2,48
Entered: 7,38
